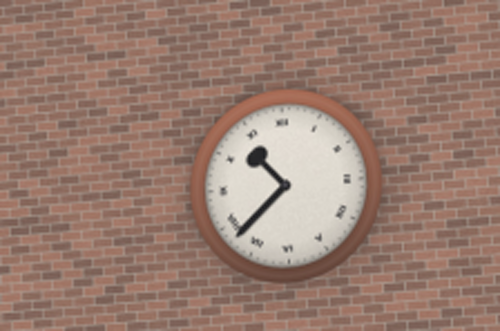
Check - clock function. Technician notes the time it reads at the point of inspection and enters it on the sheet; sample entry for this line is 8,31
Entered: 10,38
